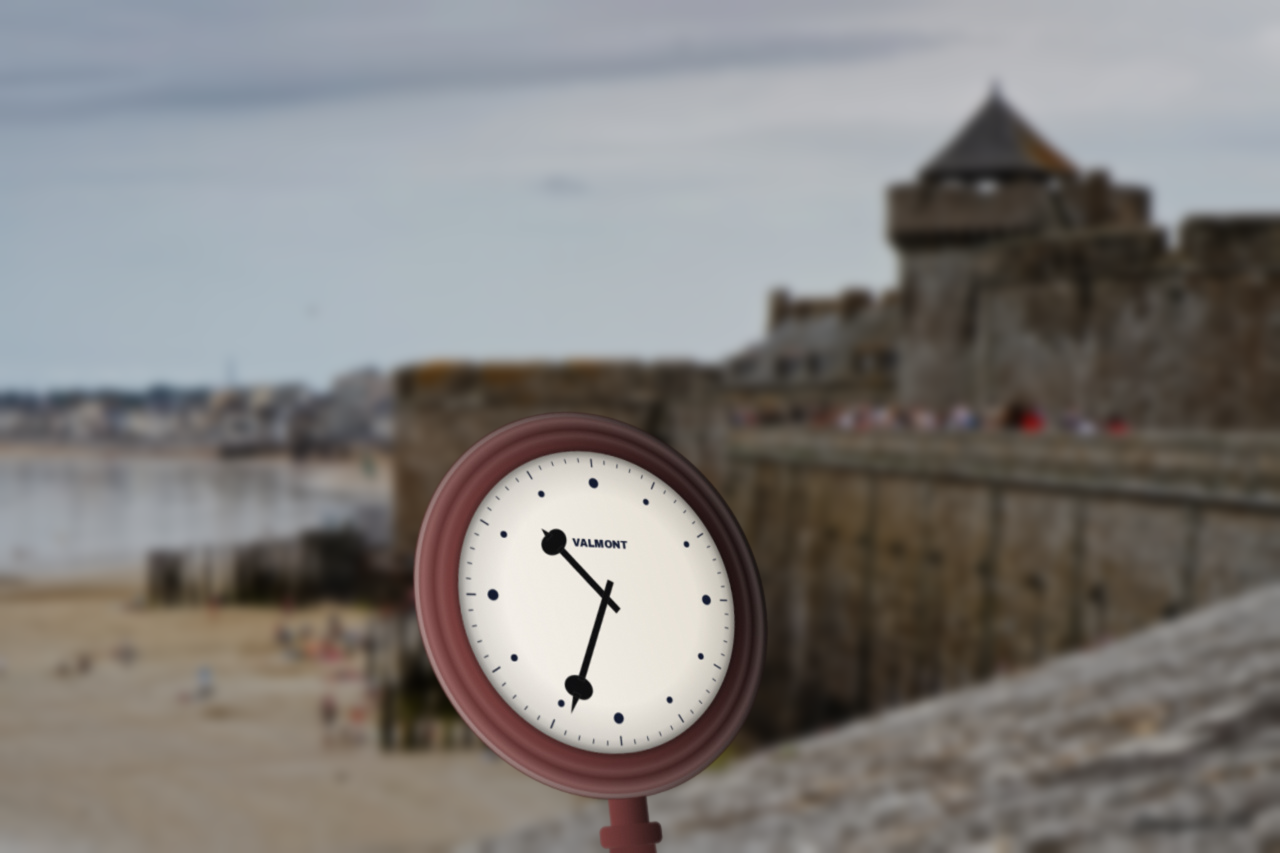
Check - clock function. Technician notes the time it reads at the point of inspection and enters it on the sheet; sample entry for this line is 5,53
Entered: 10,34
